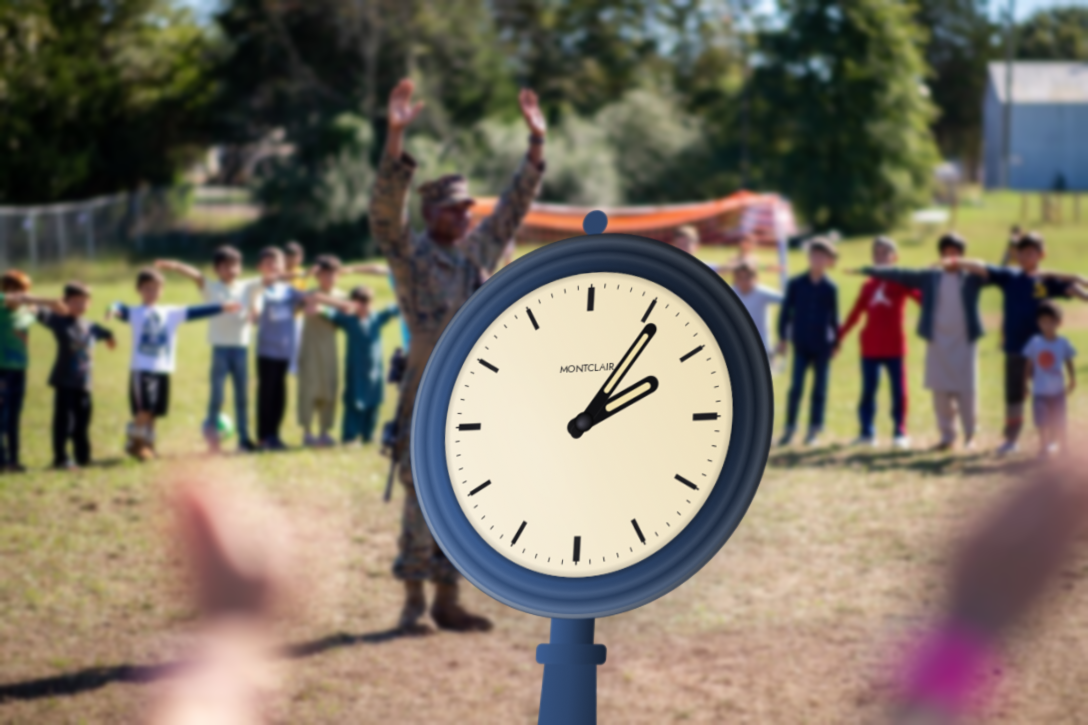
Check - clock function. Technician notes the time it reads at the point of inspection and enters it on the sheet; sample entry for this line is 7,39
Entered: 2,06
